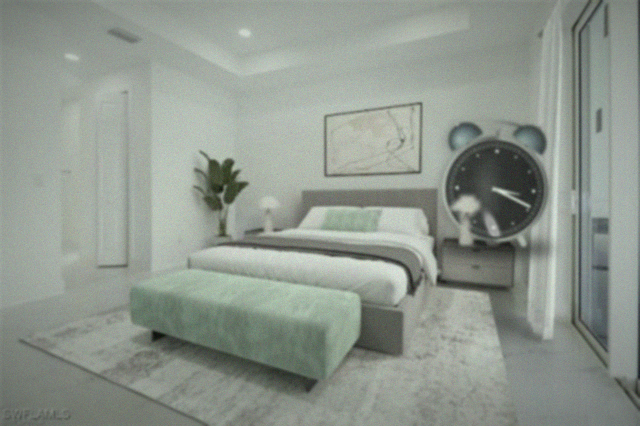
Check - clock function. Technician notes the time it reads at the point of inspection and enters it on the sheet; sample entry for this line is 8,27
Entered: 3,19
